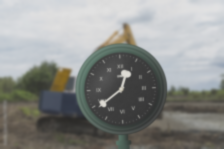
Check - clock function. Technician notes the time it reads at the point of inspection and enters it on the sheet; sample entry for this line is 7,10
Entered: 12,39
